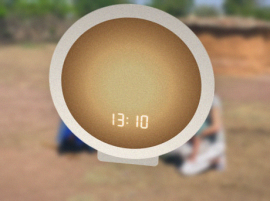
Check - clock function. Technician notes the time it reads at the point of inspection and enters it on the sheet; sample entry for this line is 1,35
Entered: 13,10
